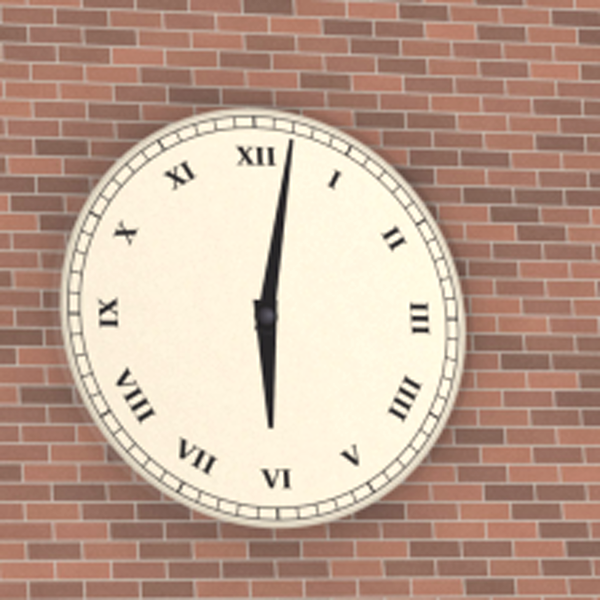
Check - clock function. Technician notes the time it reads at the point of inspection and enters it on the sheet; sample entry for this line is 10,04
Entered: 6,02
